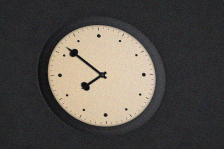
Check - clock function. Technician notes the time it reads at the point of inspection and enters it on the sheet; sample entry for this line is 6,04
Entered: 7,52
